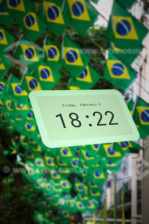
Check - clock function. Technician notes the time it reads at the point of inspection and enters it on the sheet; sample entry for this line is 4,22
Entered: 18,22
